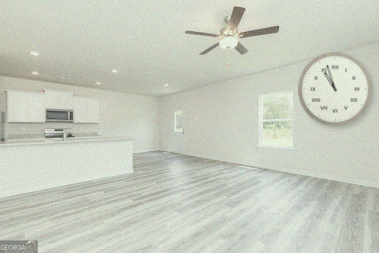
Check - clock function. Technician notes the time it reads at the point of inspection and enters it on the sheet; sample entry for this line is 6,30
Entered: 10,57
